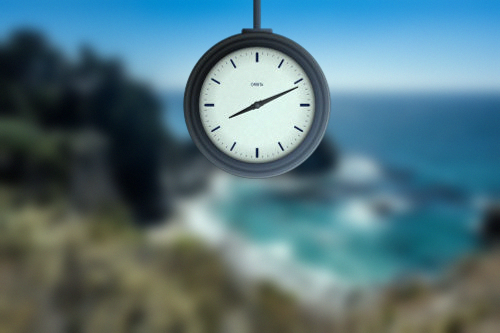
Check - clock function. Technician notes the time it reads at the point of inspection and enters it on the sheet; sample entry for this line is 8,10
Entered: 8,11
